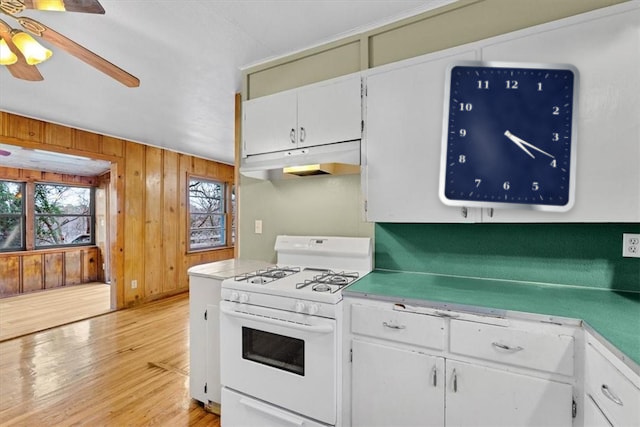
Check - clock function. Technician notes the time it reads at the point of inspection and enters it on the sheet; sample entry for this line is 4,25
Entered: 4,19
